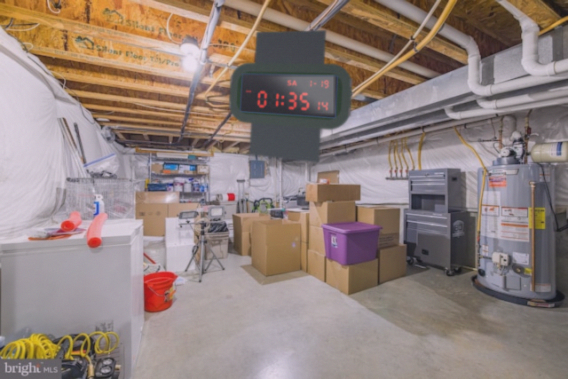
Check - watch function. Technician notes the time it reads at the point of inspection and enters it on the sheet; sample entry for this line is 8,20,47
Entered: 1,35,14
